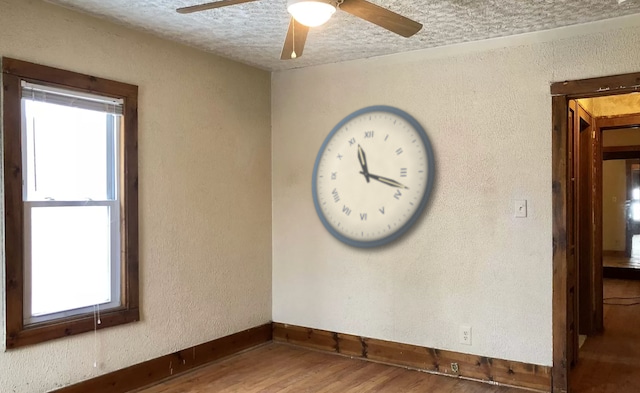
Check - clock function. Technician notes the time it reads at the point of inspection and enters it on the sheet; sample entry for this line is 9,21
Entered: 11,18
